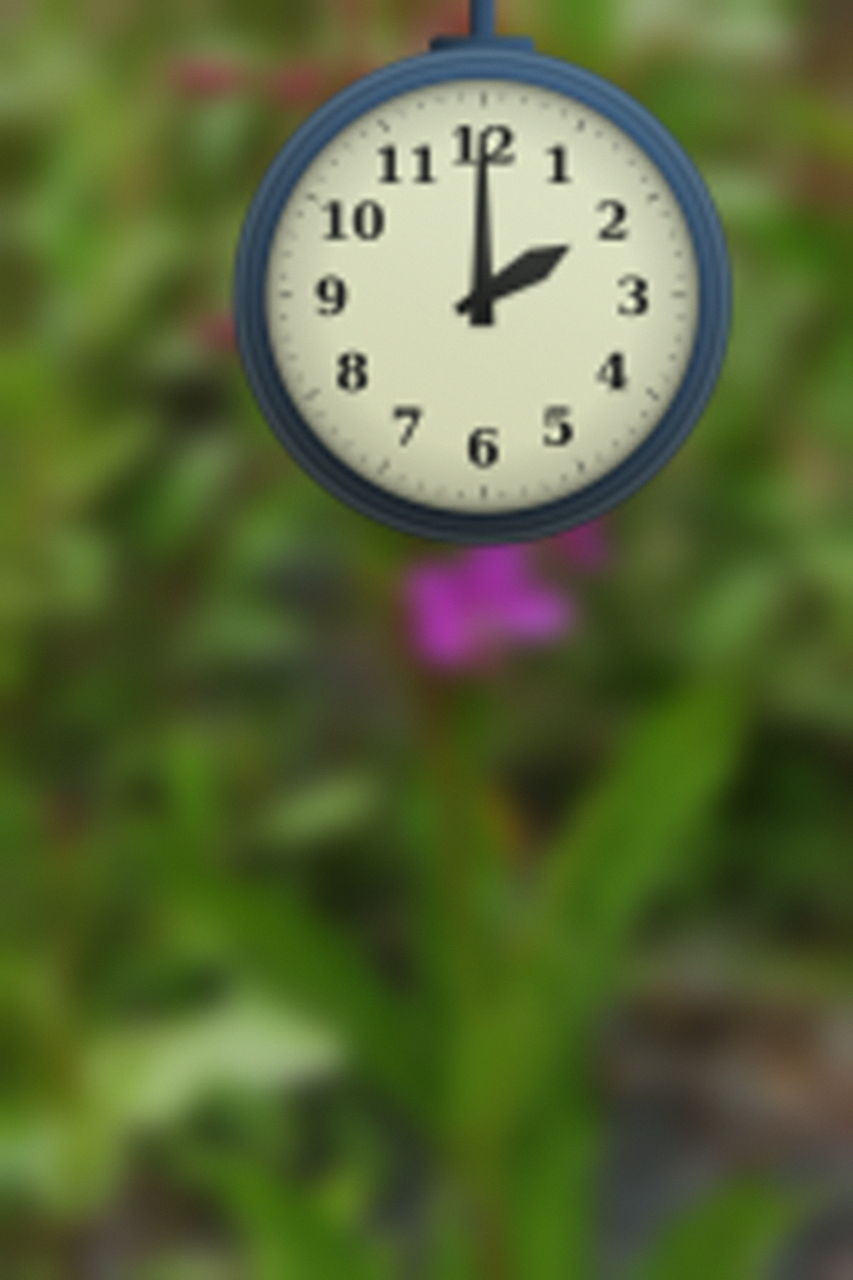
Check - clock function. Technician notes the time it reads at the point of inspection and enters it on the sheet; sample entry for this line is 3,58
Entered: 2,00
